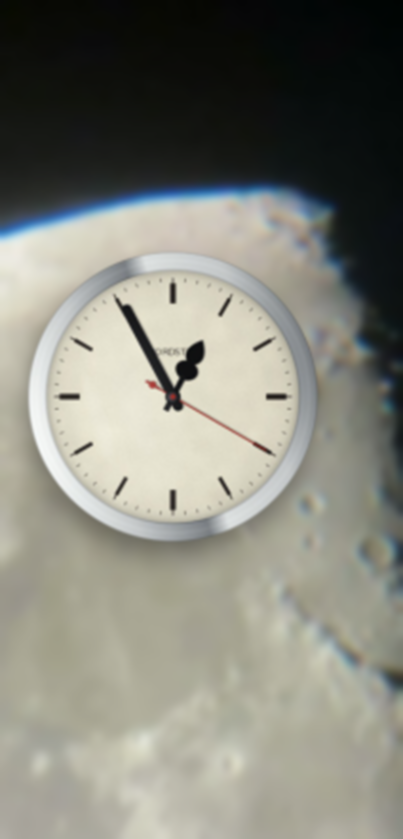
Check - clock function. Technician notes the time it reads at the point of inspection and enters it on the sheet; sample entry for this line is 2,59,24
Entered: 12,55,20
